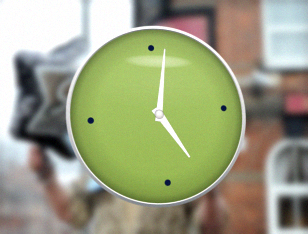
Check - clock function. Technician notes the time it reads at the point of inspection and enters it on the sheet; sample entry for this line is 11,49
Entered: 5,02
